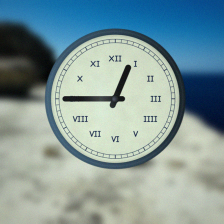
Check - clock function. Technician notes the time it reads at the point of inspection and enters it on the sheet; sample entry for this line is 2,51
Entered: 12,45
